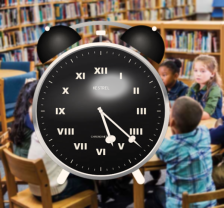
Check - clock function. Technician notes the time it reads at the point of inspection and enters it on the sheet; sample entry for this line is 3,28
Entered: 5,22
